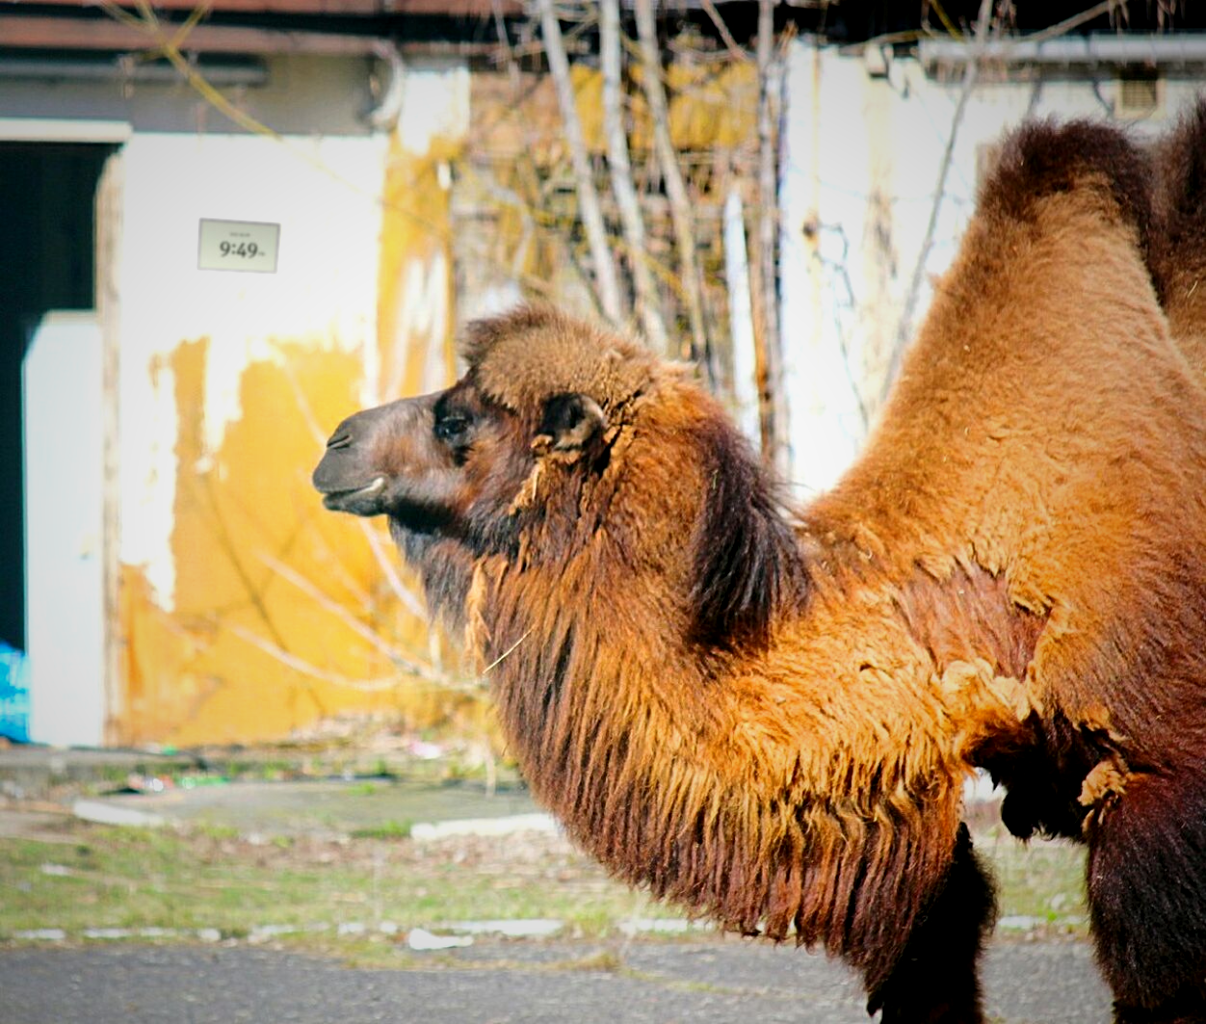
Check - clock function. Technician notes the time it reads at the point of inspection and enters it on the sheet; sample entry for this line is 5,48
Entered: 9,49
